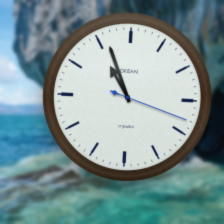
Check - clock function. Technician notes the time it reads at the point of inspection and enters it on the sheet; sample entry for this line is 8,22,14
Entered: 10,56,18
